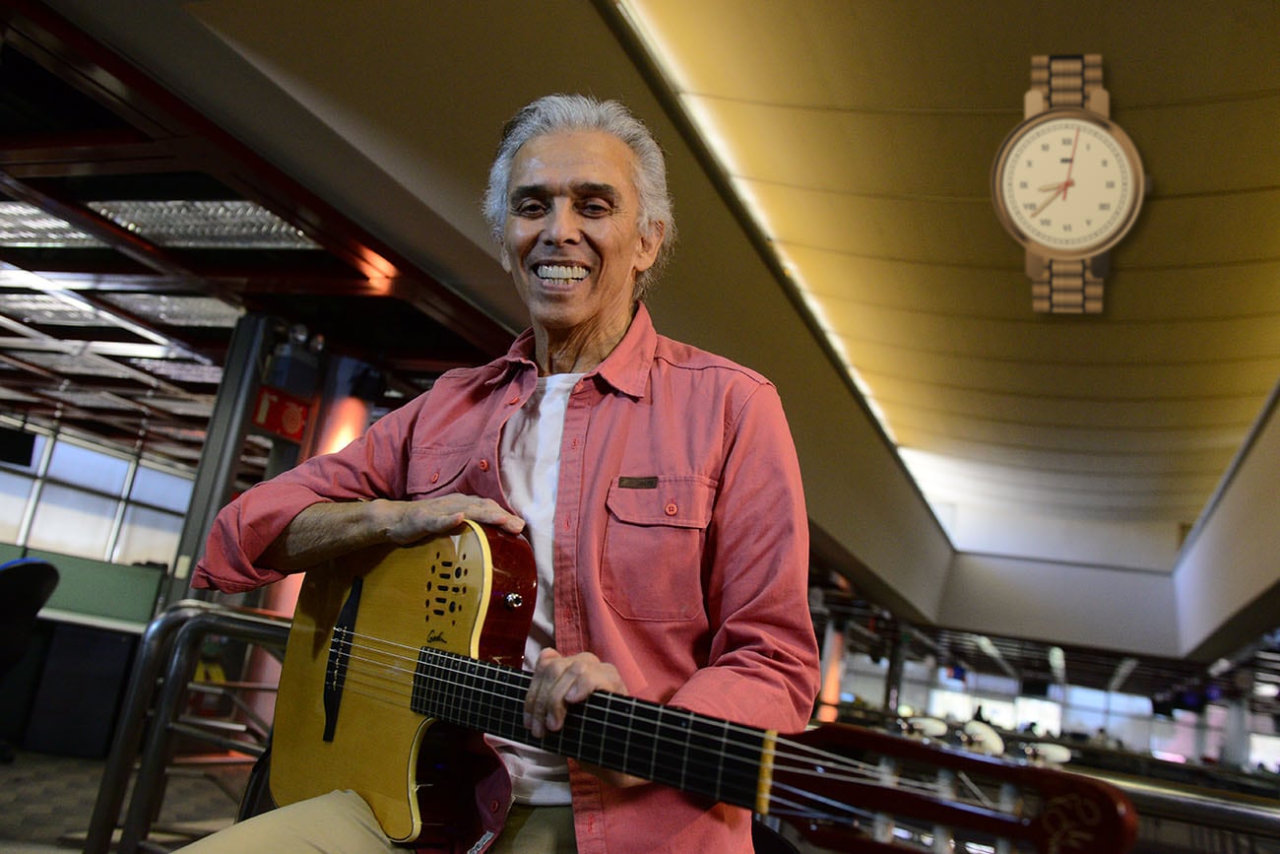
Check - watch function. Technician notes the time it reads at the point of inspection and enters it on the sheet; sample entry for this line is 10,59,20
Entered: 8,38,02
